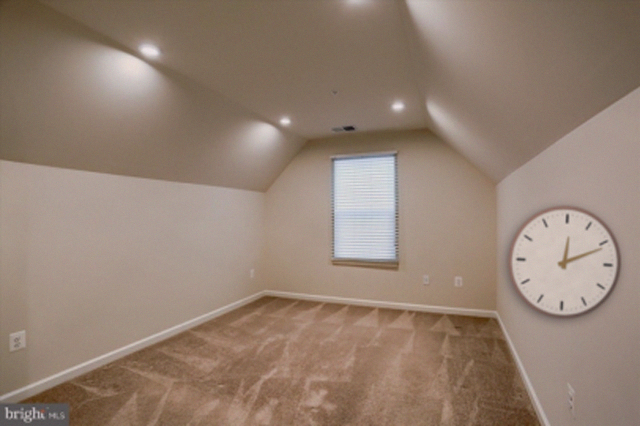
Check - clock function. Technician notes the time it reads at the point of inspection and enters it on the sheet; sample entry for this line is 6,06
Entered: 12,11
